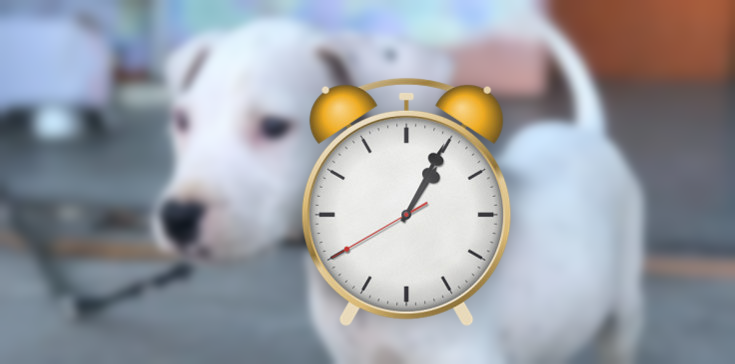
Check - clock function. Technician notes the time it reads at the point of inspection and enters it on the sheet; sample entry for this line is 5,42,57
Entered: 1,04,40
